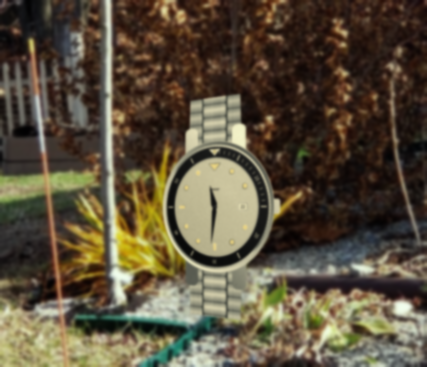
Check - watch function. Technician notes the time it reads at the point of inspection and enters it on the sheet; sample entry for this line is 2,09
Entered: 11,31
